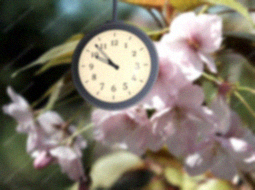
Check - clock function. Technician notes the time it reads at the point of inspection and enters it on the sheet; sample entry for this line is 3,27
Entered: 9,53
